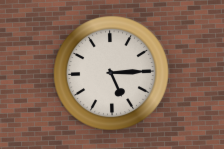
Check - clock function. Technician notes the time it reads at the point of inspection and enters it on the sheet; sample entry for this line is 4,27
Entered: 5,15
